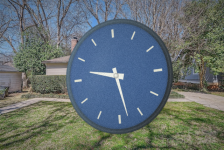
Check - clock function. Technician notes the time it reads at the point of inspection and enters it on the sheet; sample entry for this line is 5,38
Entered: 9,28
